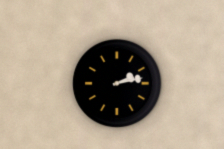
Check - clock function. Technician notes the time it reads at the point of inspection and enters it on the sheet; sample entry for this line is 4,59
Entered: 2,13
